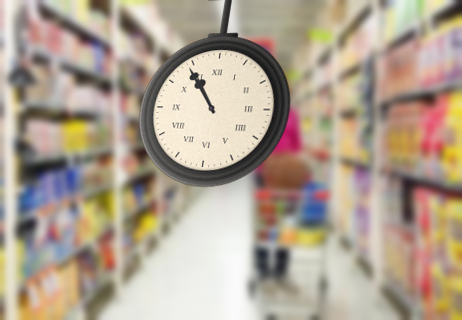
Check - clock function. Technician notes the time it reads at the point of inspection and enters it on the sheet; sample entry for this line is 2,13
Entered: 10,54
